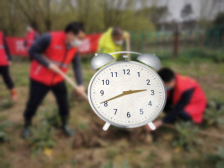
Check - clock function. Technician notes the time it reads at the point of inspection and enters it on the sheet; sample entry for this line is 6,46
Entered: 2,41
